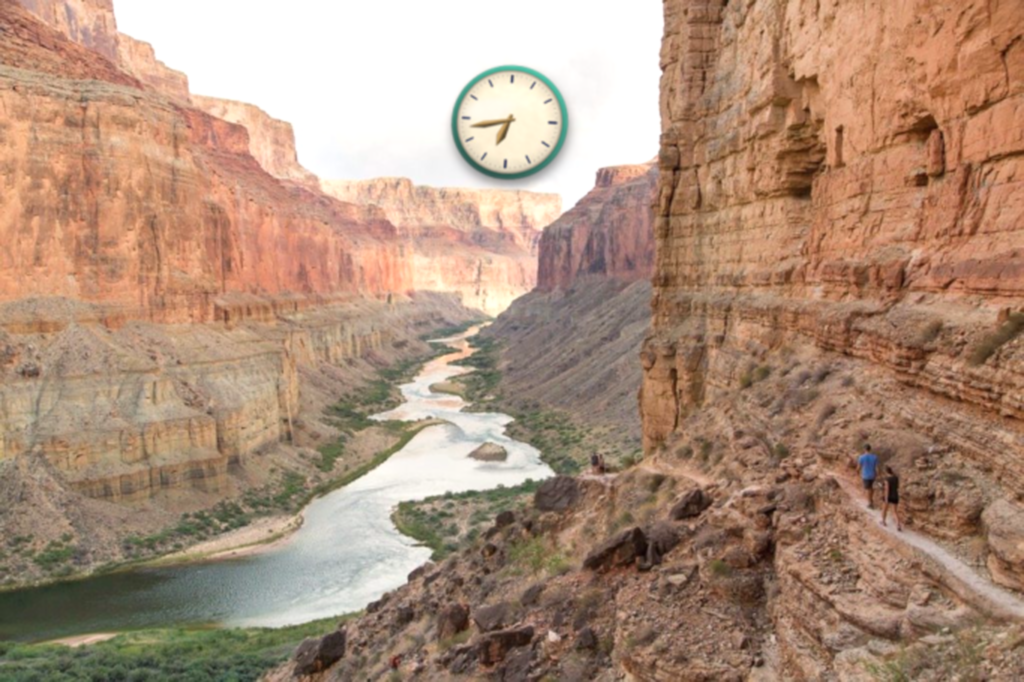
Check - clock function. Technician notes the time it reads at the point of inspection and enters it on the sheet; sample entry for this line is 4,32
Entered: 6,43
